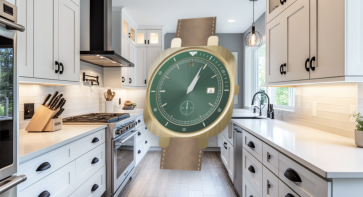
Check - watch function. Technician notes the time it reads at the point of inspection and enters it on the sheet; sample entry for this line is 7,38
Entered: 1,04
